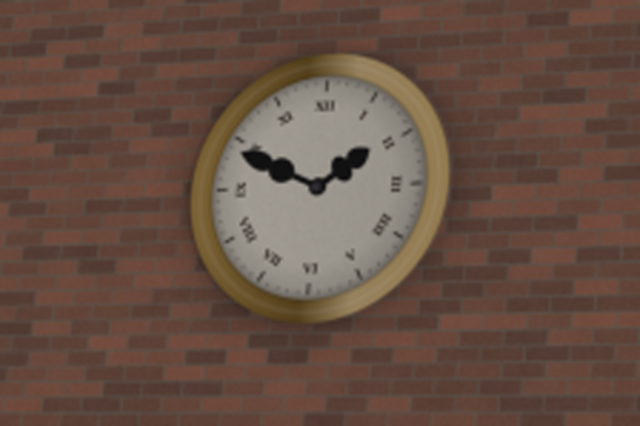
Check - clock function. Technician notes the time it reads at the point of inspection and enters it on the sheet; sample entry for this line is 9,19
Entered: 1,49
